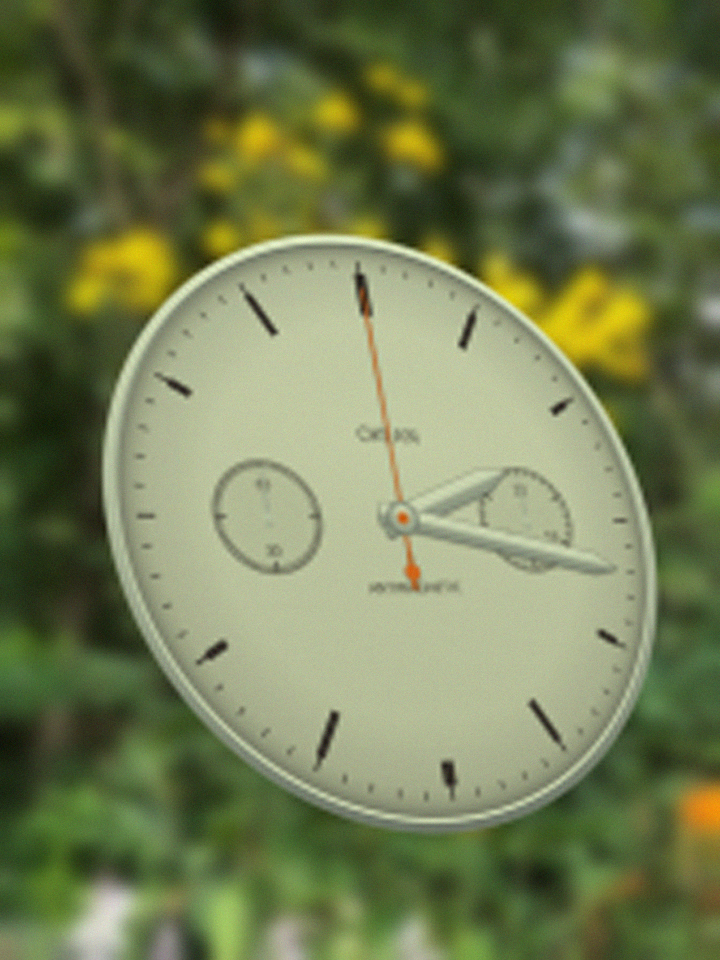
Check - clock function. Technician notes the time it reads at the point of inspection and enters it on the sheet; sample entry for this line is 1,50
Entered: 2,17
